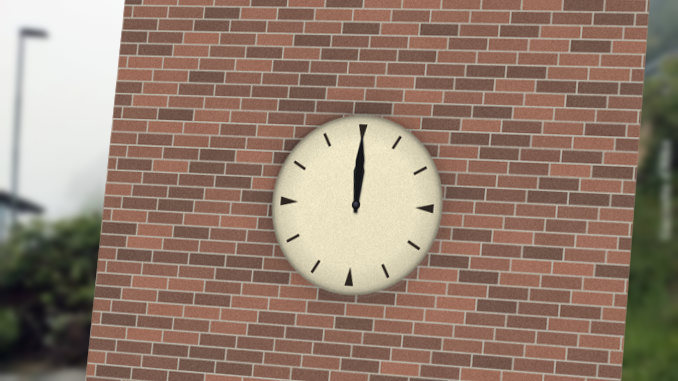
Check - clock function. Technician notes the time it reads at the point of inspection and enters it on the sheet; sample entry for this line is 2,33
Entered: 12,00
